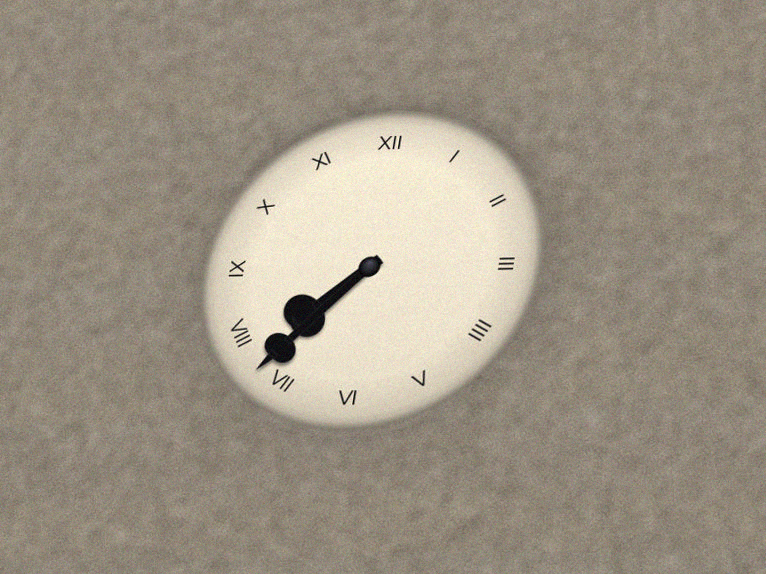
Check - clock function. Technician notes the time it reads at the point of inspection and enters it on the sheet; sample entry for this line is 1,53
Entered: 7,37
